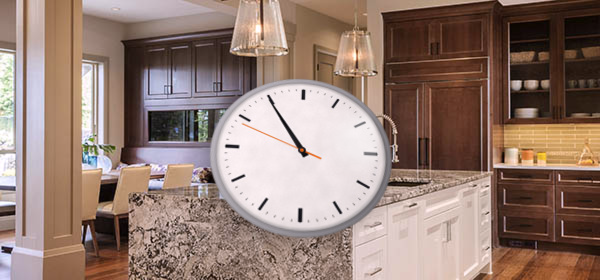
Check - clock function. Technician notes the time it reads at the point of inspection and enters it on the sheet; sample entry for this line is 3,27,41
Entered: 10,54,49
